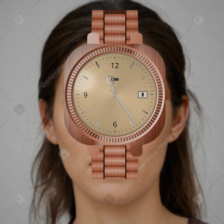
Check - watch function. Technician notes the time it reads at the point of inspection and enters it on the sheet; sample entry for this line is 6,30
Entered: 11,24
